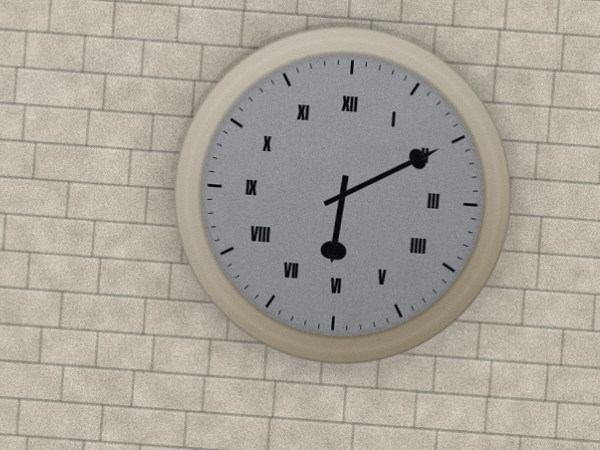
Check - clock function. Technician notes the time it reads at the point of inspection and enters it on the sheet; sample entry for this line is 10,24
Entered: 6,10
